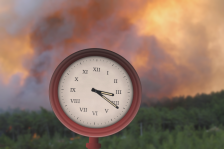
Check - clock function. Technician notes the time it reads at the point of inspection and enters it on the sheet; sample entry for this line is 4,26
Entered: 3,21
